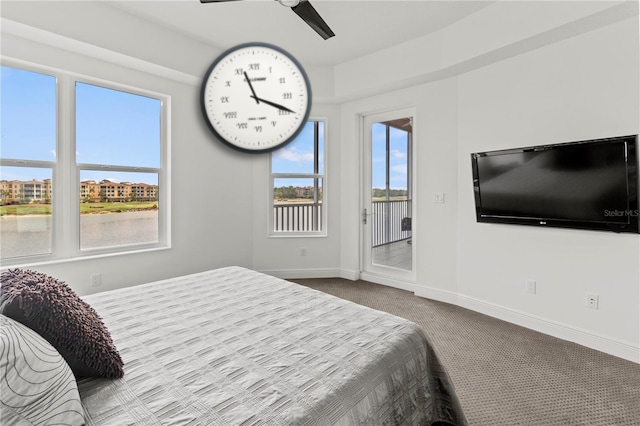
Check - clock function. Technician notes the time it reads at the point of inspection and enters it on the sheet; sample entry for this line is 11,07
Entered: 11,19
